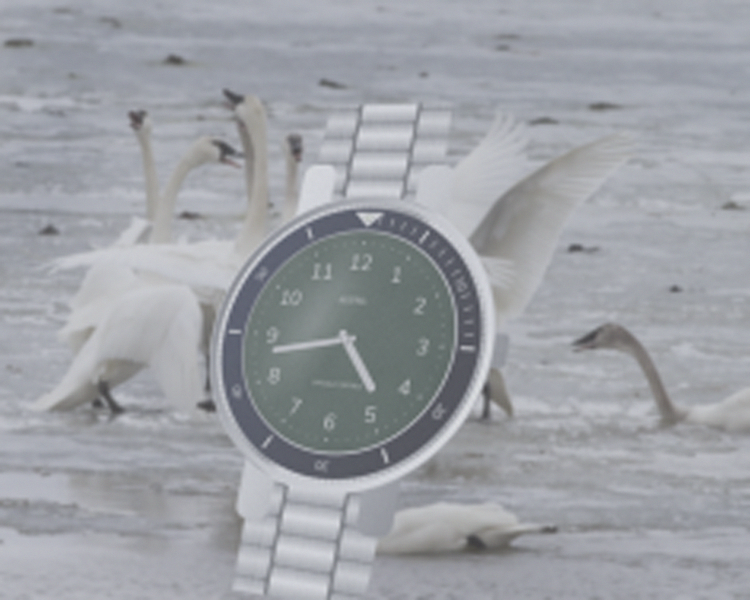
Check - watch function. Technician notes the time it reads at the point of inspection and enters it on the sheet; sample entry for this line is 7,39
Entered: 4,43
